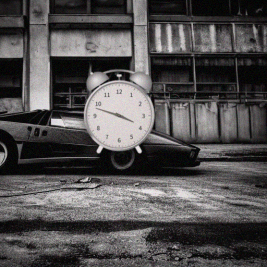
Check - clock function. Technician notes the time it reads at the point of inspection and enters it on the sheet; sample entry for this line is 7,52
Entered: 3,48
